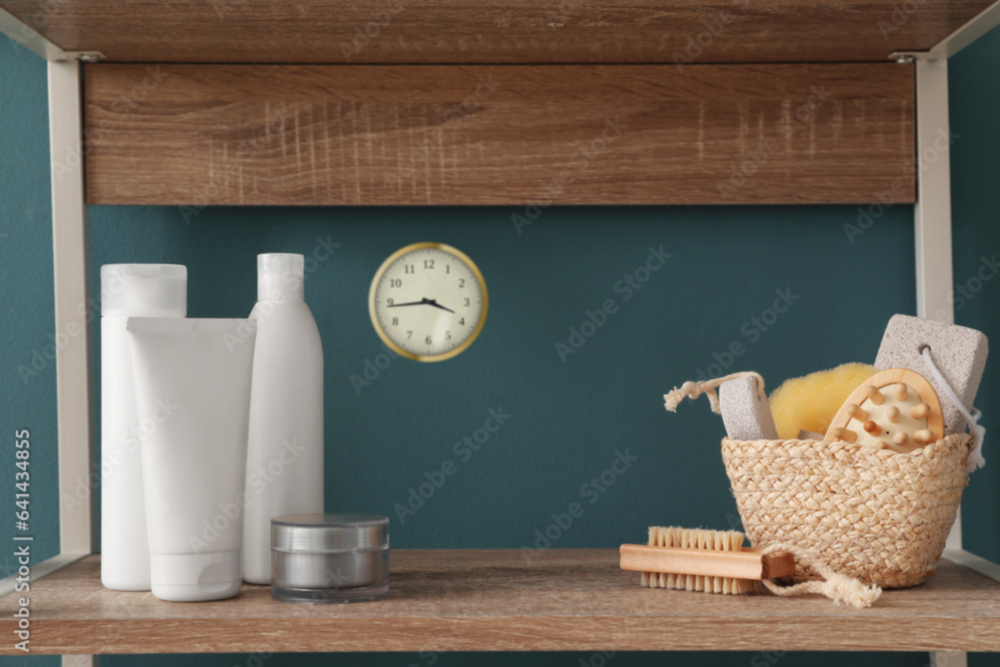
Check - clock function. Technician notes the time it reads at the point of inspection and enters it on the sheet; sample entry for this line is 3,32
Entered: 3,44
